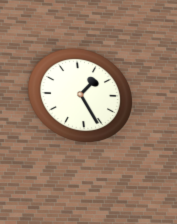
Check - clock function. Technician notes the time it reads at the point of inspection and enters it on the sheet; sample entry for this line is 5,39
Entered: 1,26
